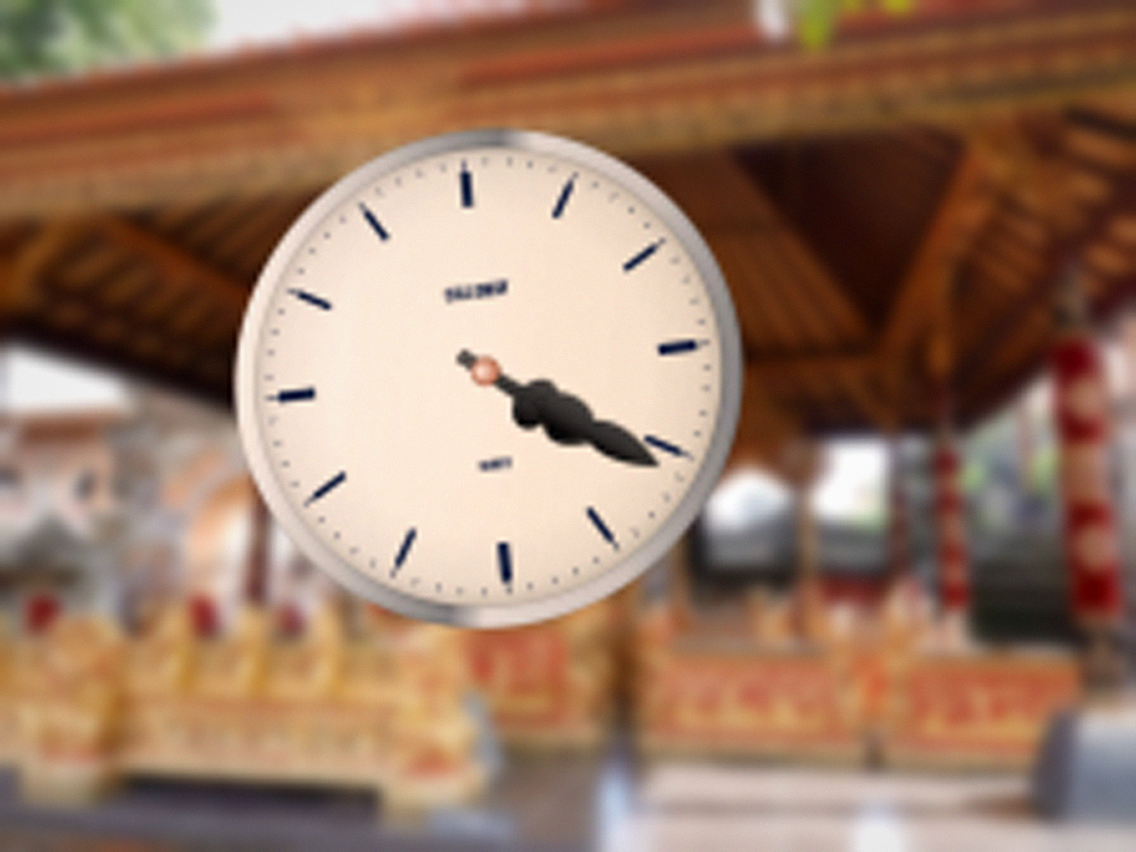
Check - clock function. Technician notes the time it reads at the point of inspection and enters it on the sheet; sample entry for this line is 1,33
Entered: 4,21
